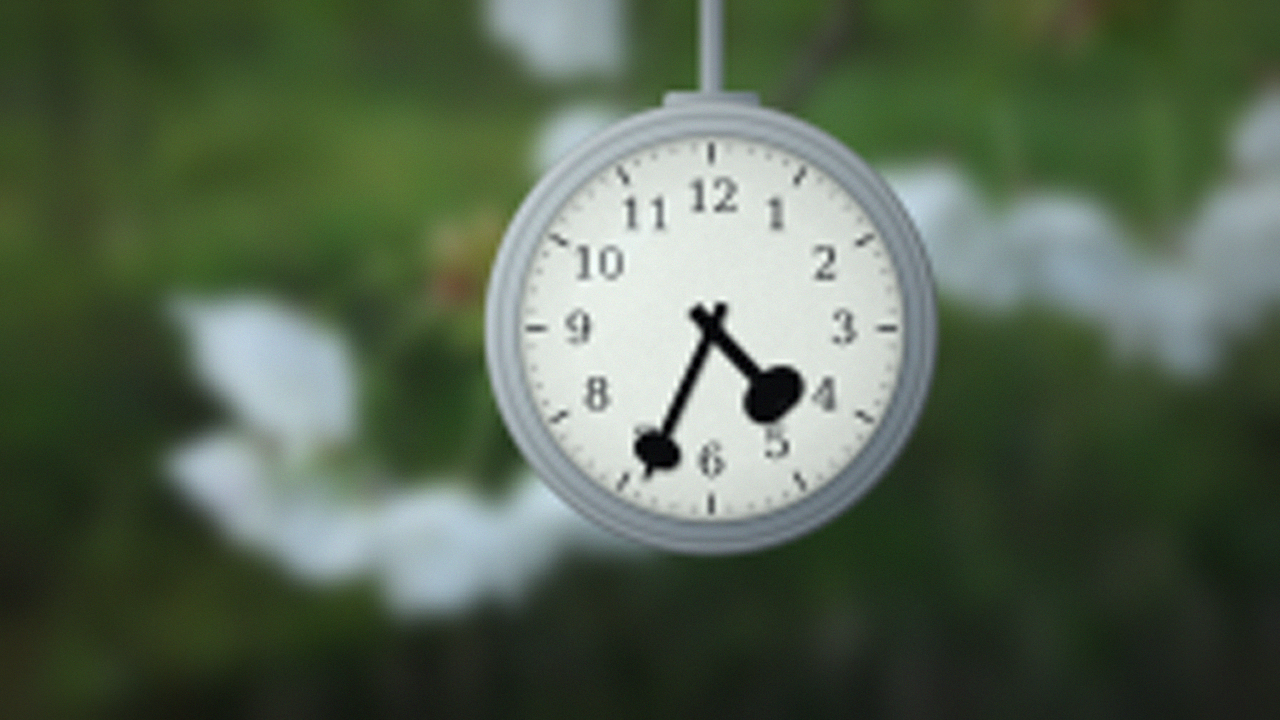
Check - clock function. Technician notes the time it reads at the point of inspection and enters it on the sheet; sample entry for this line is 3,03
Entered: 4,34
